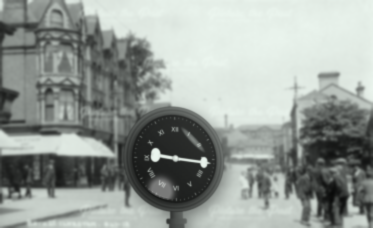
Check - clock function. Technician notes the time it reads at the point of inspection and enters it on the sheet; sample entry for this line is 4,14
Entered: 9,16
